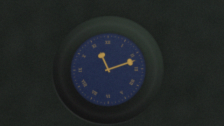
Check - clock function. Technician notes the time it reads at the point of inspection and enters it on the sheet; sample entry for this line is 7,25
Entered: 11,12
